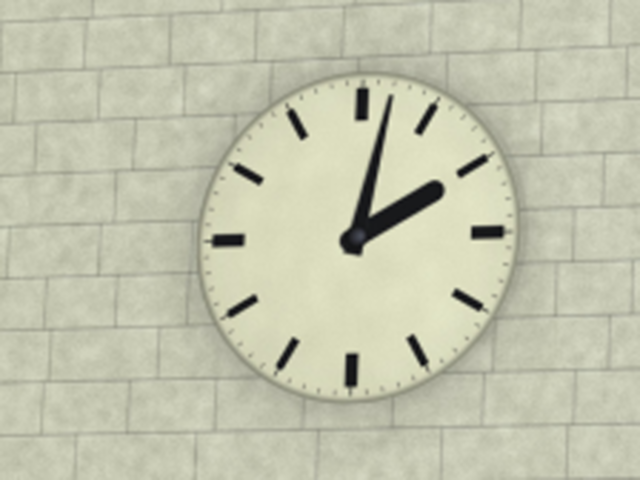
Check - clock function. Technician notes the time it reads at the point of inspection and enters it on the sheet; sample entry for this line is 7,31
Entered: 2,02
